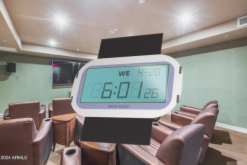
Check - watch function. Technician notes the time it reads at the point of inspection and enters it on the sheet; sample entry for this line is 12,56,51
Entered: 6,01,26
